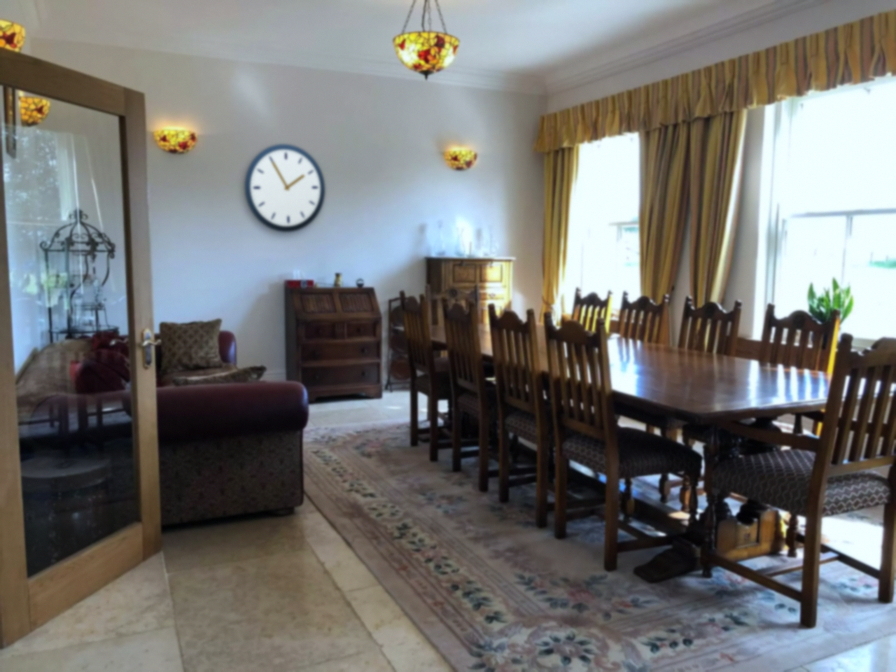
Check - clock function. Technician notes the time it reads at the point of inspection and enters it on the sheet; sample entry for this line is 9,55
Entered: 1,55
